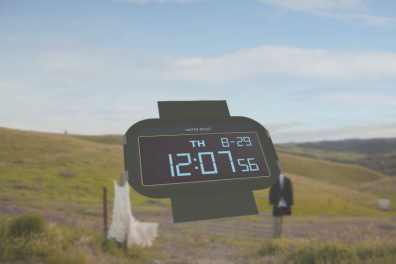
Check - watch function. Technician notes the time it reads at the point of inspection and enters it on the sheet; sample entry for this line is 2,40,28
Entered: 12,07,56
